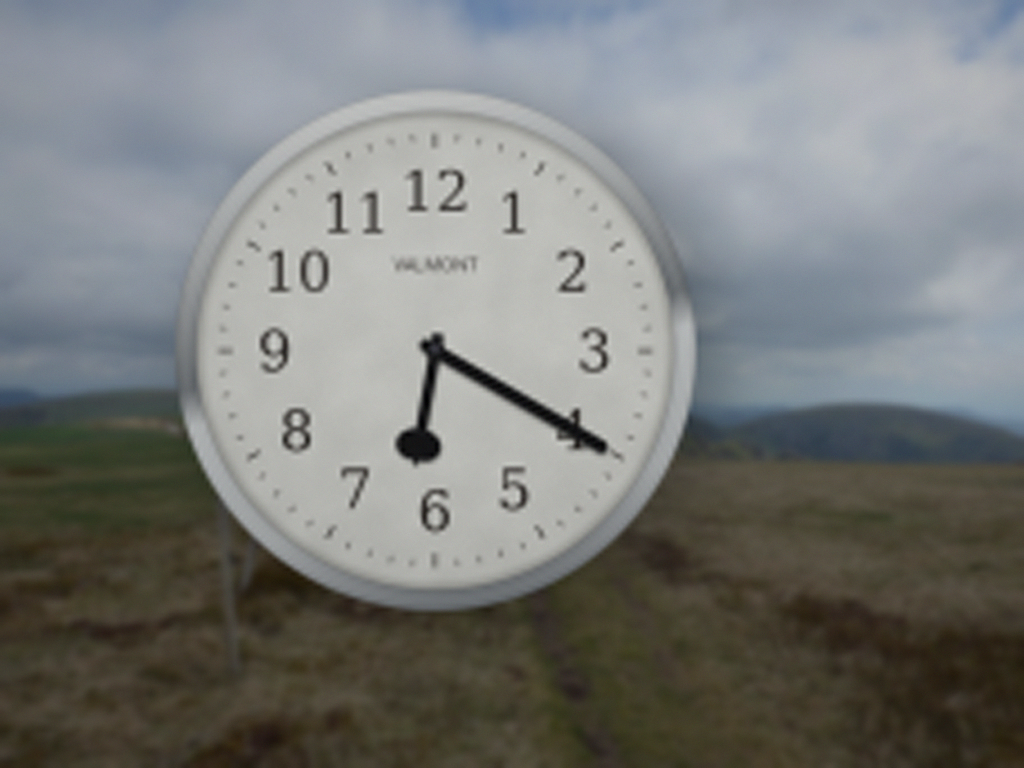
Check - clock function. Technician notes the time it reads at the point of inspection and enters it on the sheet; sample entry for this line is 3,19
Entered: 6,20
